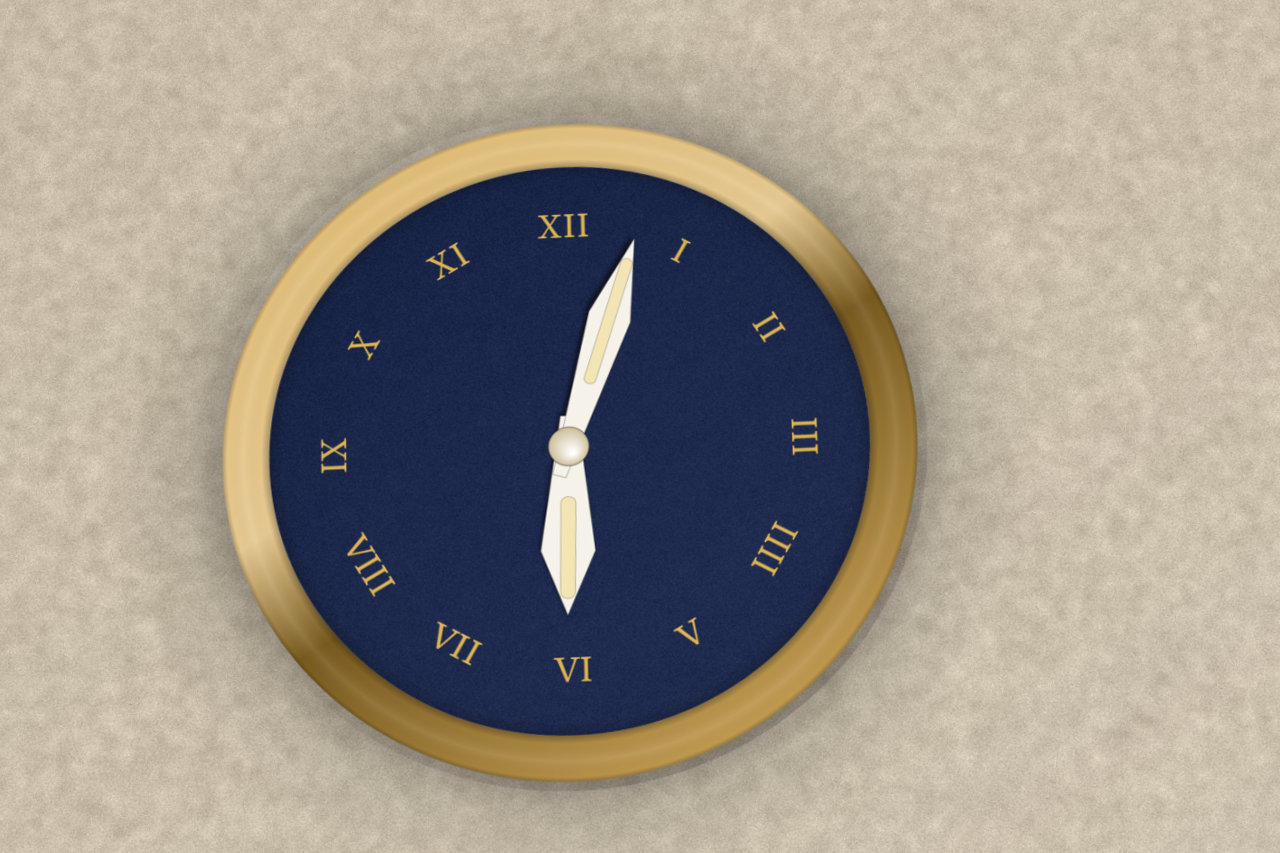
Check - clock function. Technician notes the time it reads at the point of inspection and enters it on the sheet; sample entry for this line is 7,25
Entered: 6,03
